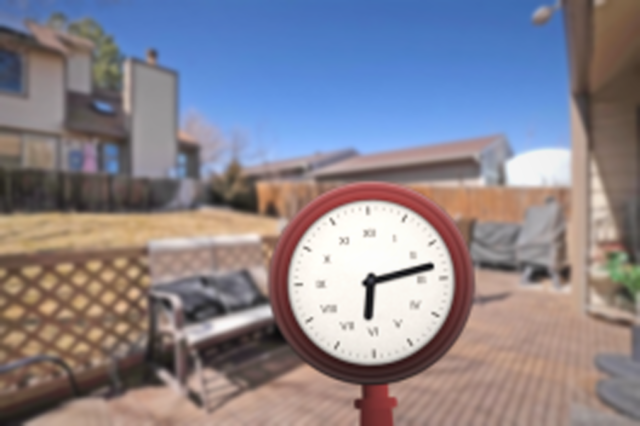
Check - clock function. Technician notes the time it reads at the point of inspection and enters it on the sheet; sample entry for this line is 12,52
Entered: 6,13
